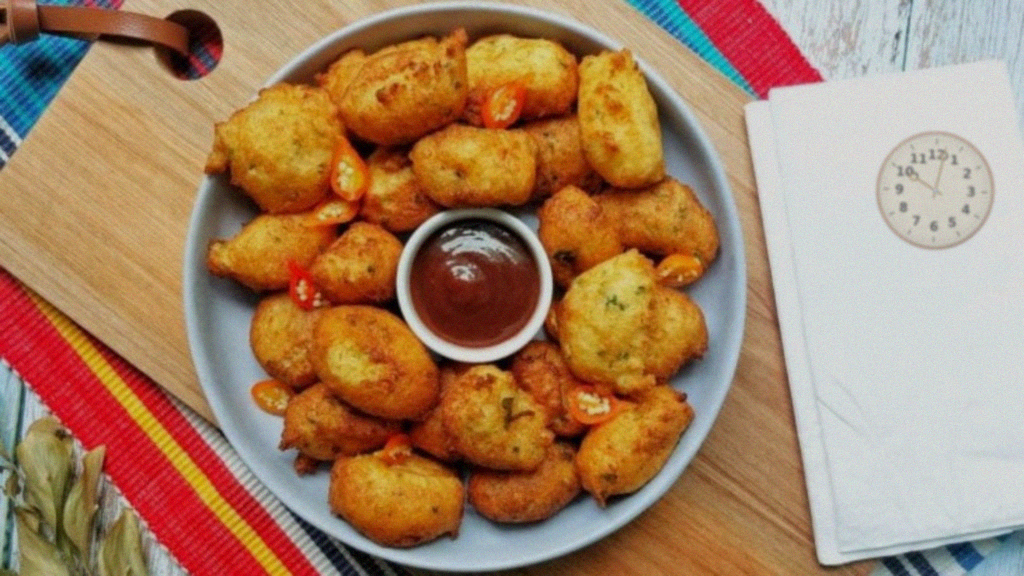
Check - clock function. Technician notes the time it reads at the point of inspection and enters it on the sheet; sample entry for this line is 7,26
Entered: 10,02
